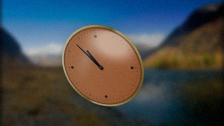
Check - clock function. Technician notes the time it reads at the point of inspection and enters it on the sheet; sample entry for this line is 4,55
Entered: 10,53
